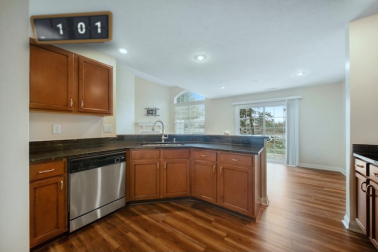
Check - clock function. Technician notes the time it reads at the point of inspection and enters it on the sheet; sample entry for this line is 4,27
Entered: 1,01
